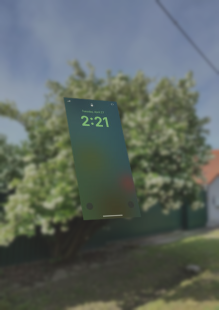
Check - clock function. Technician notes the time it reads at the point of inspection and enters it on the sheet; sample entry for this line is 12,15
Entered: 2,21
